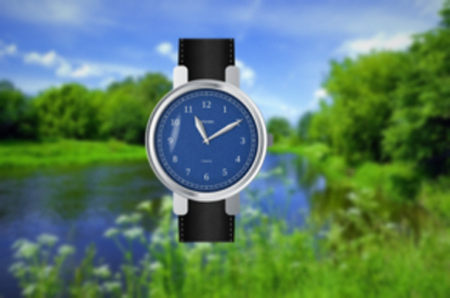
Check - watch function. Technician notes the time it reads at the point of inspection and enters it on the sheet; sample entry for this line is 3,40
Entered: 11,10
